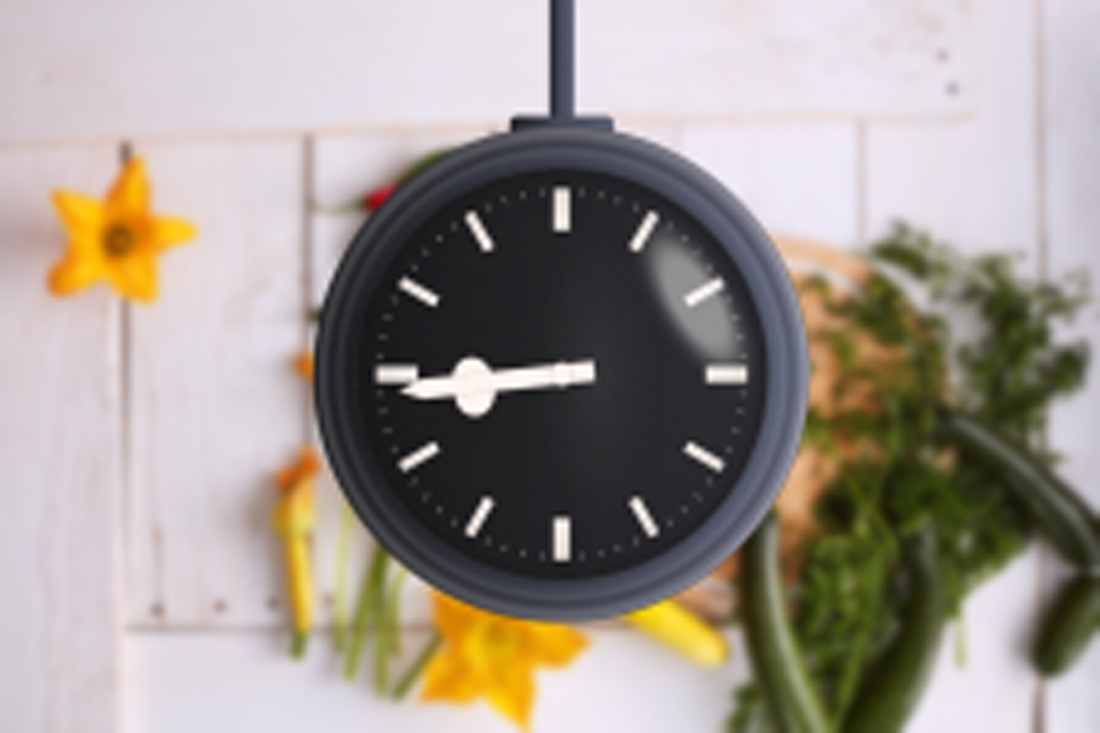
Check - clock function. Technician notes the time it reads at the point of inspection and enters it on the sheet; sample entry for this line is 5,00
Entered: 8,44
